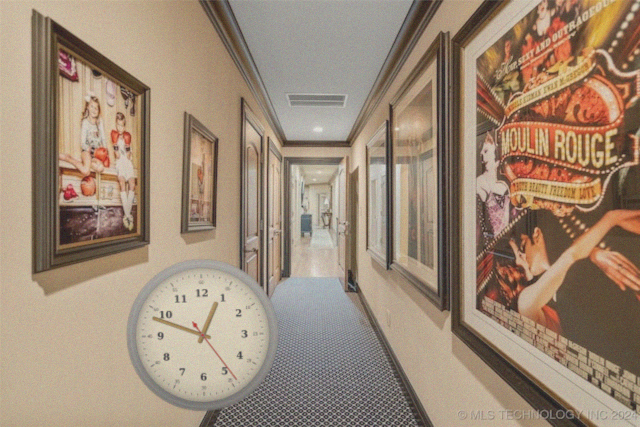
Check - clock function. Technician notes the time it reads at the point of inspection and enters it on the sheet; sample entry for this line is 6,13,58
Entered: 12,48,24
